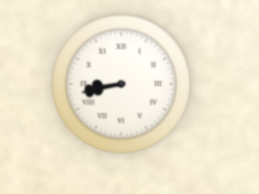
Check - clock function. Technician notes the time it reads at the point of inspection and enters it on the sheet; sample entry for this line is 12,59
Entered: 8,43
